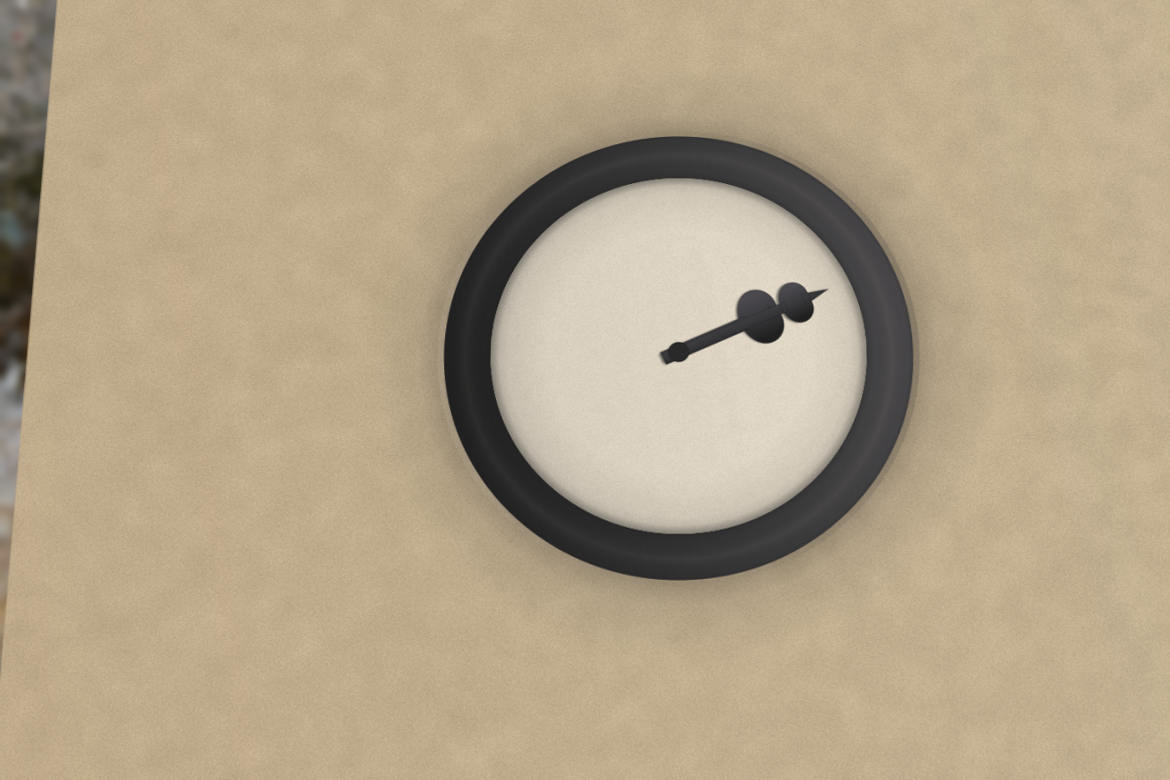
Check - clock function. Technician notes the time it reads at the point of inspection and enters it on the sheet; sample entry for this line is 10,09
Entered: 2,11
